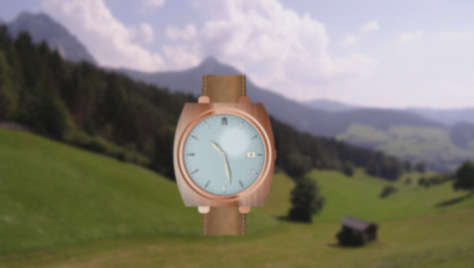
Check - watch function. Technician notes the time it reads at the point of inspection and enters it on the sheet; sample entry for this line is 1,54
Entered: 10,28
